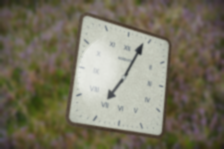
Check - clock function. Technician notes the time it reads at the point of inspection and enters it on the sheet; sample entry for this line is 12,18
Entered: 7,04
